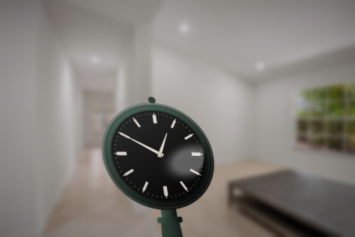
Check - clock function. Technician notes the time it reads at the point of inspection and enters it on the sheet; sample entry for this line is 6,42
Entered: 12,50
